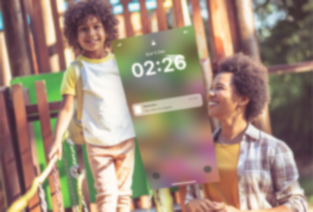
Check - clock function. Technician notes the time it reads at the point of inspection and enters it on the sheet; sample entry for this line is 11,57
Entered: 2,26
